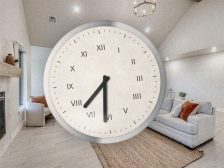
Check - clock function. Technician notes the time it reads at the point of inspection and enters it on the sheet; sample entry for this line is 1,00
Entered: 7,31
